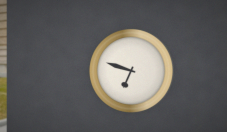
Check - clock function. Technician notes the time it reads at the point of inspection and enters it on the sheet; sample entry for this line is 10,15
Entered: 6,48
